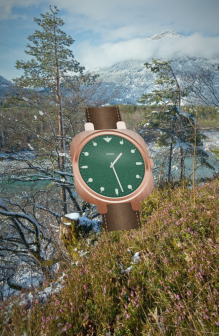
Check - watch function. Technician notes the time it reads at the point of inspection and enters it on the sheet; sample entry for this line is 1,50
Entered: 1,28
